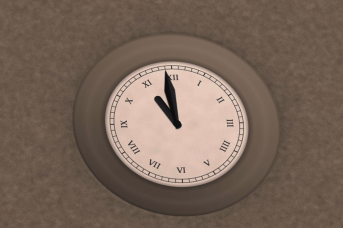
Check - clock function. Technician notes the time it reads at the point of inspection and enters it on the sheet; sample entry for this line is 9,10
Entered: 10,59
